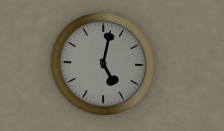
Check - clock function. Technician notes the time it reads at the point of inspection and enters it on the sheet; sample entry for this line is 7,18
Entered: 5,02
